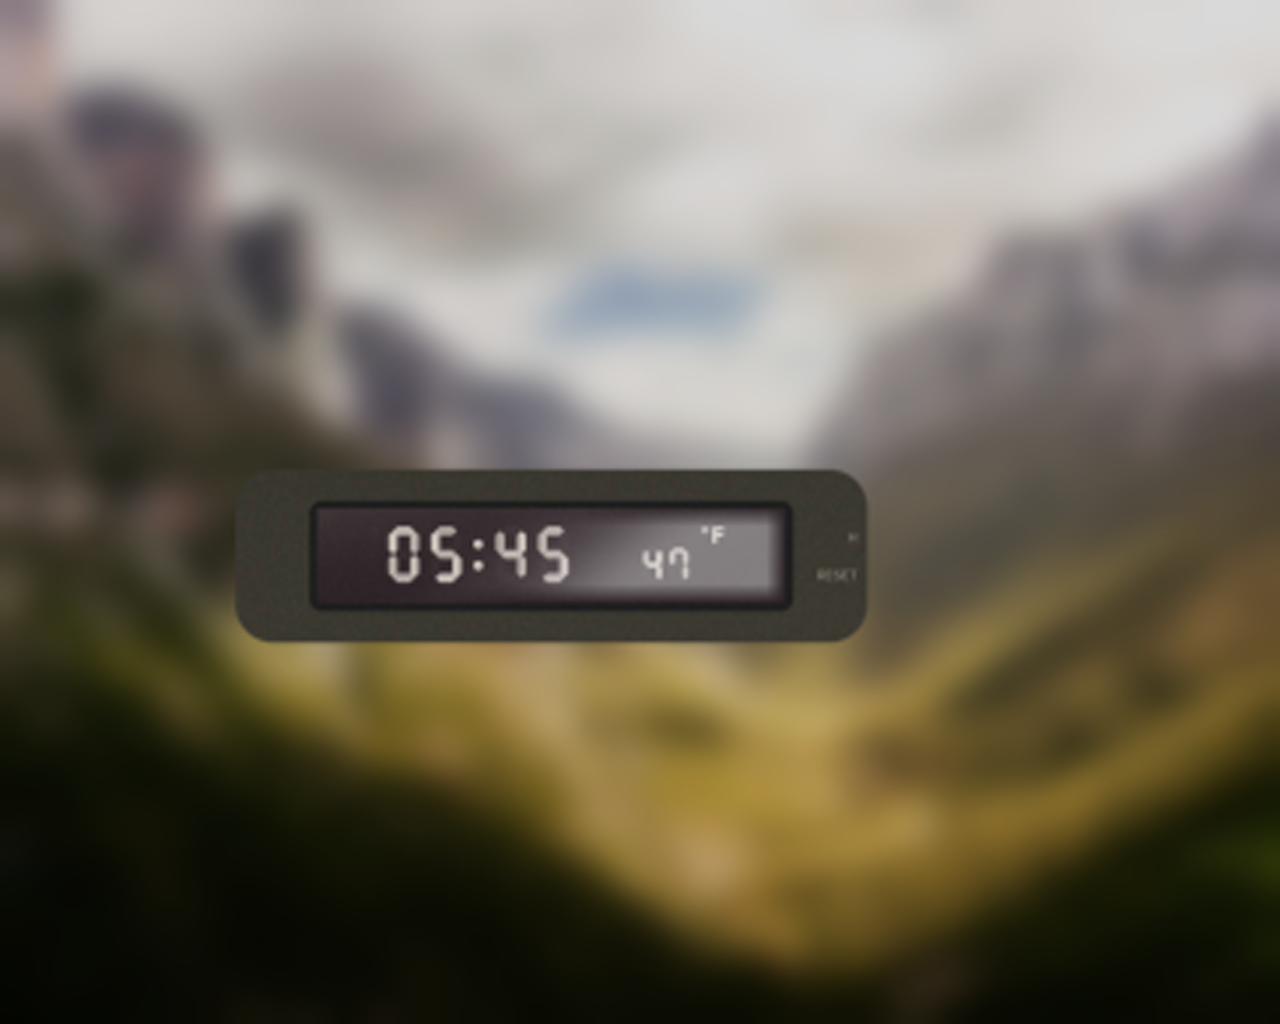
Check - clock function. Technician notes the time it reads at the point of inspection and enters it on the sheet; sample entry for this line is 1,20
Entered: 5,45
